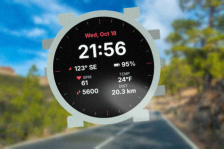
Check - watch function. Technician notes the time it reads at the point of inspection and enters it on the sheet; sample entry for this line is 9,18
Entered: 21,56
